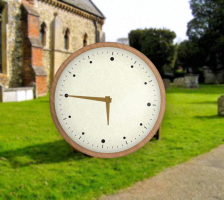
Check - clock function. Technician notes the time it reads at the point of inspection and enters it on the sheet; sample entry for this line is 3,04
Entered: 5,45
